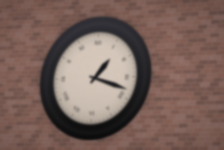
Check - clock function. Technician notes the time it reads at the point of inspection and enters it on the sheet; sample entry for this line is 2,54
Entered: 1,18
